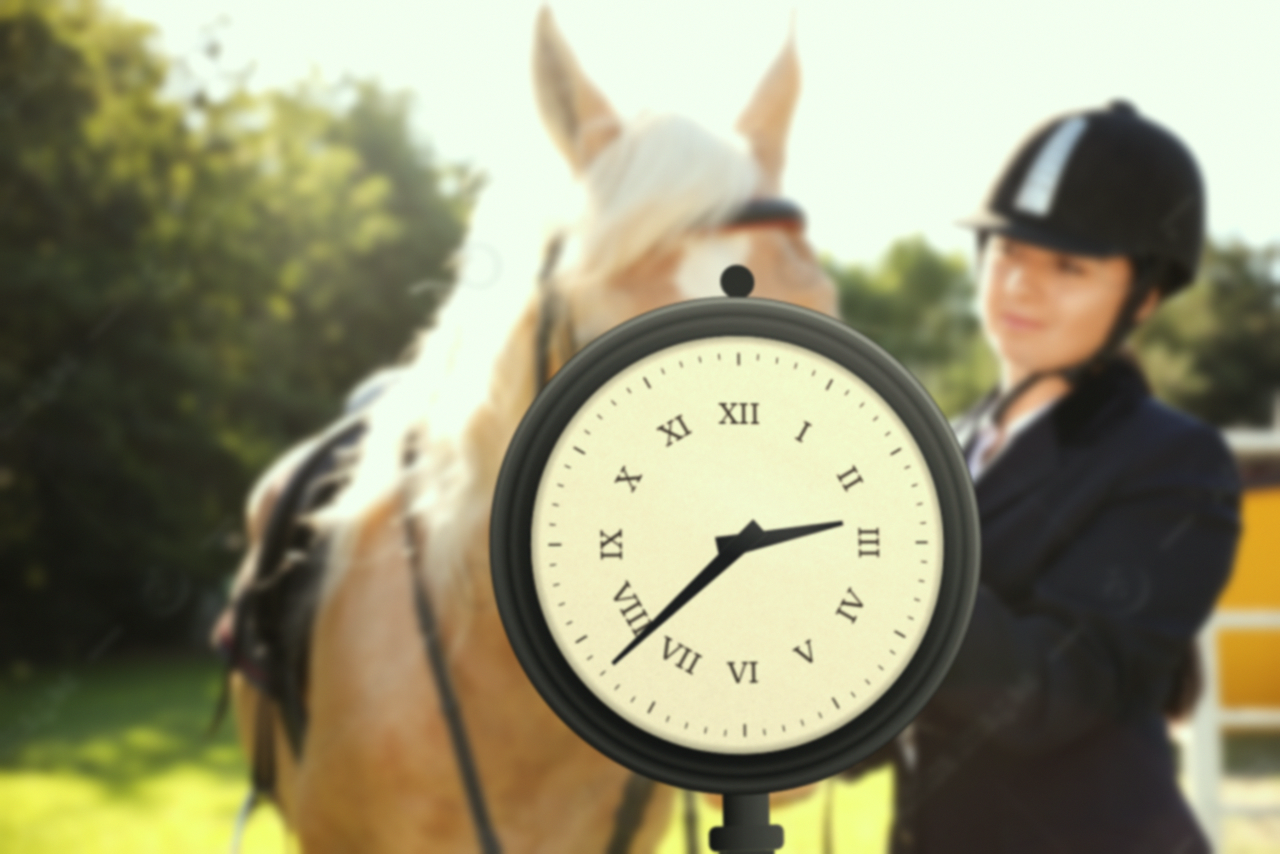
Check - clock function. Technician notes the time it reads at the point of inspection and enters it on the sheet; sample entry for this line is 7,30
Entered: 2,38
